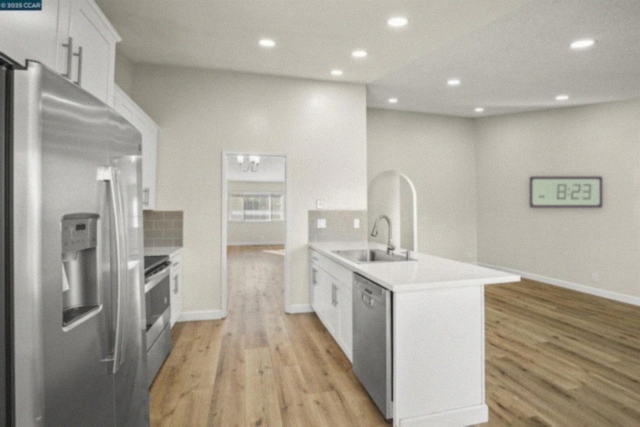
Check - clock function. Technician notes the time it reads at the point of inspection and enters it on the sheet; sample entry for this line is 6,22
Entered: 8,23
